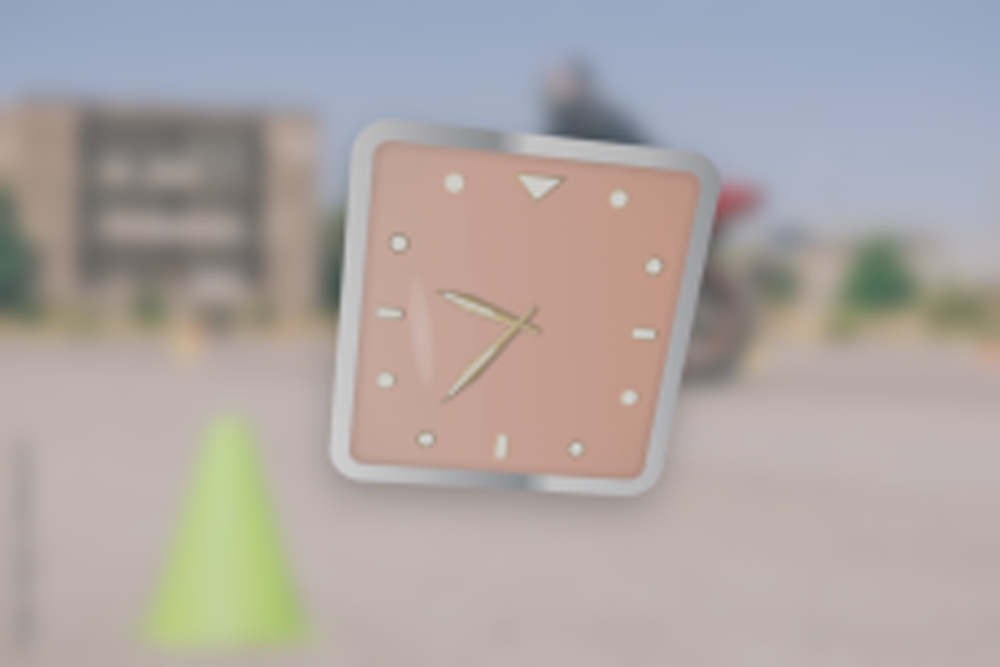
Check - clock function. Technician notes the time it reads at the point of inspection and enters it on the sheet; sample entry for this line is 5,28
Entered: 9,36
